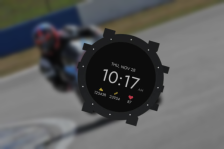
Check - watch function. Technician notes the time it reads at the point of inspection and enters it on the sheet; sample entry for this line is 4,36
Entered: 10,17
